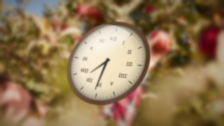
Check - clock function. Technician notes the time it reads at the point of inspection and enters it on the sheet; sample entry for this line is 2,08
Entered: 7,31
